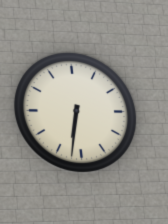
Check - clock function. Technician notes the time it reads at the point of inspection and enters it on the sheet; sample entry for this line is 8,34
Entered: 6,32
